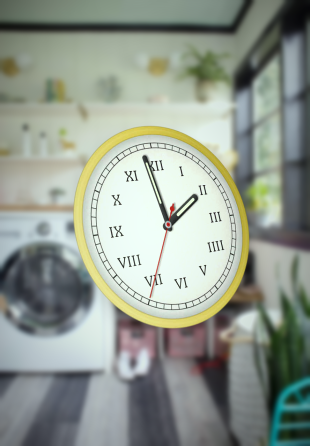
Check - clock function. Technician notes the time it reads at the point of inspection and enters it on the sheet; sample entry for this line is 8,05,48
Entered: 1,58,35
